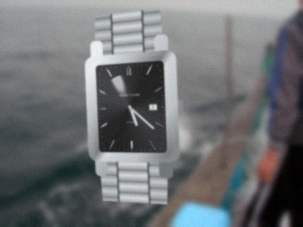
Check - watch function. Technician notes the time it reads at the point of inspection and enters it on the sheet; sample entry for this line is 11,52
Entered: 5,22
